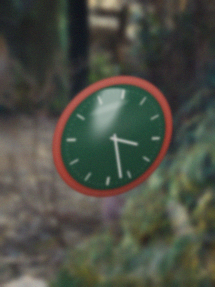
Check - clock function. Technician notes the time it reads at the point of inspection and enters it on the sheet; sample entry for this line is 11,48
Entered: 3,27
